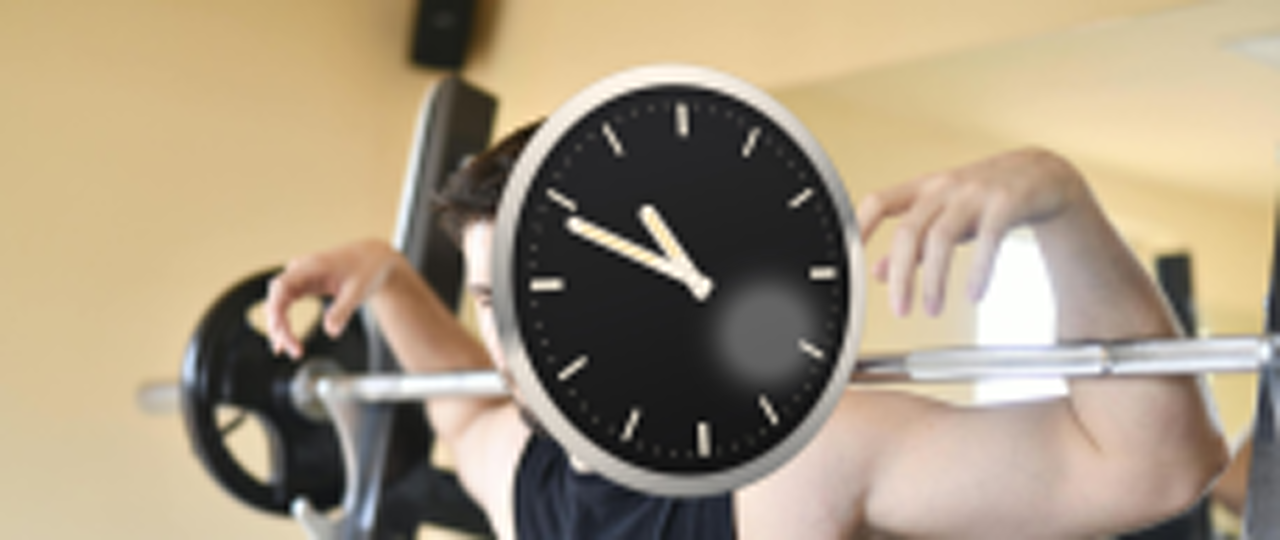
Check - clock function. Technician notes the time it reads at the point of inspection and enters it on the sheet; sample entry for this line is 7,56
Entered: 10,49
